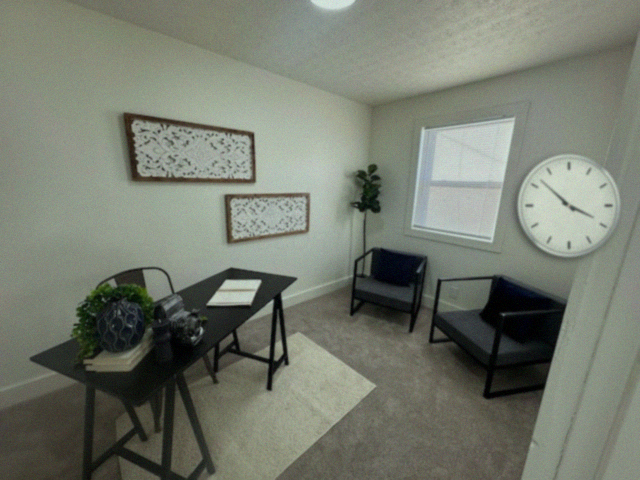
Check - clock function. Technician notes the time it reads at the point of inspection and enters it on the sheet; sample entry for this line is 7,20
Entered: 3,52
